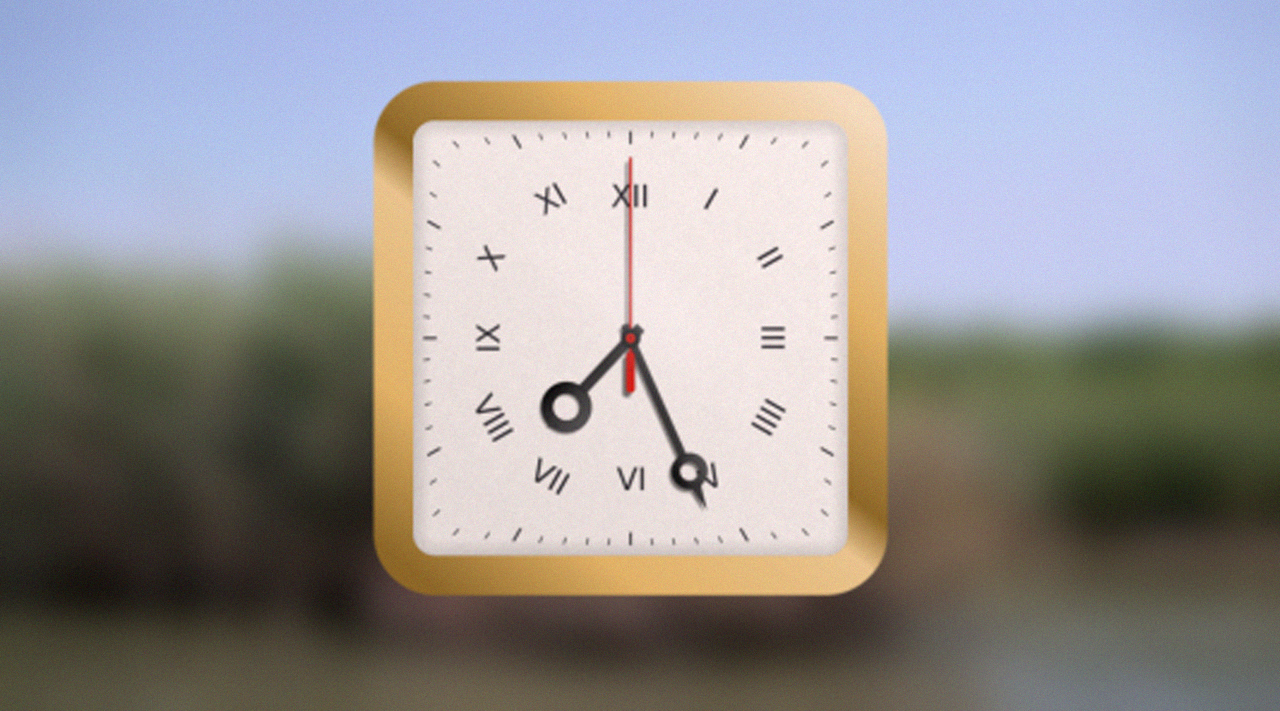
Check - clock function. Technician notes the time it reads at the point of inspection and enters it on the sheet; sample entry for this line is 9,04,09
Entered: 7,26,00
